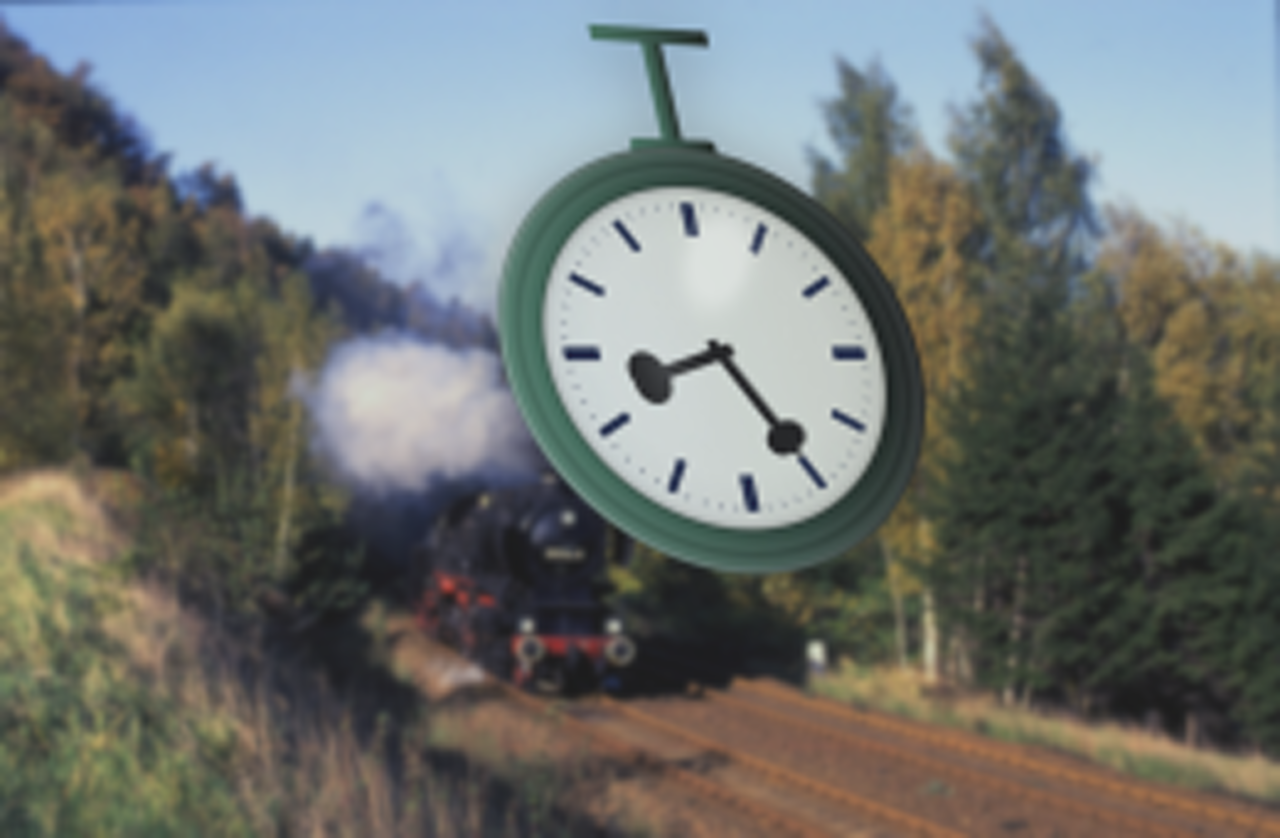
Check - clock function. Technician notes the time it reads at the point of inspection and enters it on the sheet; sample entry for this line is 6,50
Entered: 8,25
